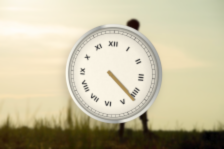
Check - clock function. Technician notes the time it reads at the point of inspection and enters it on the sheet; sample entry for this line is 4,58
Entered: 4,22
